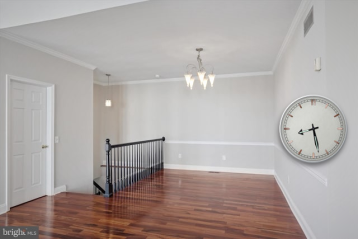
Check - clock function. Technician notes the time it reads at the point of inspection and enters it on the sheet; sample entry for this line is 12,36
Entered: 8,28
